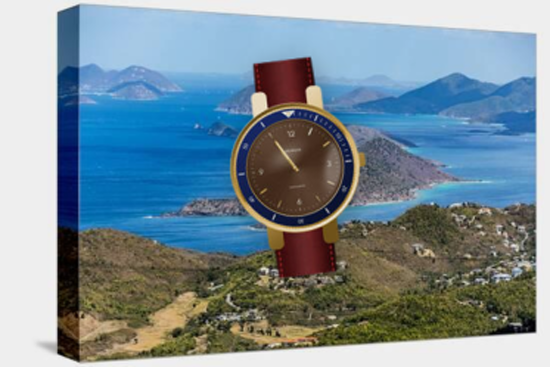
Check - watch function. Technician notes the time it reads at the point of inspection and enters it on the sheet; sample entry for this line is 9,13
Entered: 10,55
